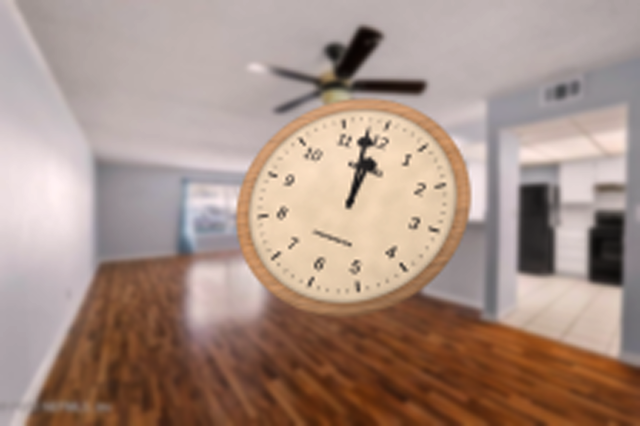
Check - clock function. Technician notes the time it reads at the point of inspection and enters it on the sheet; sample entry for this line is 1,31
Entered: 11,58
